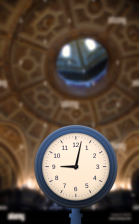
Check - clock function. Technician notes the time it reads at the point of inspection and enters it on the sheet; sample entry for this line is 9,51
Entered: 9,02
